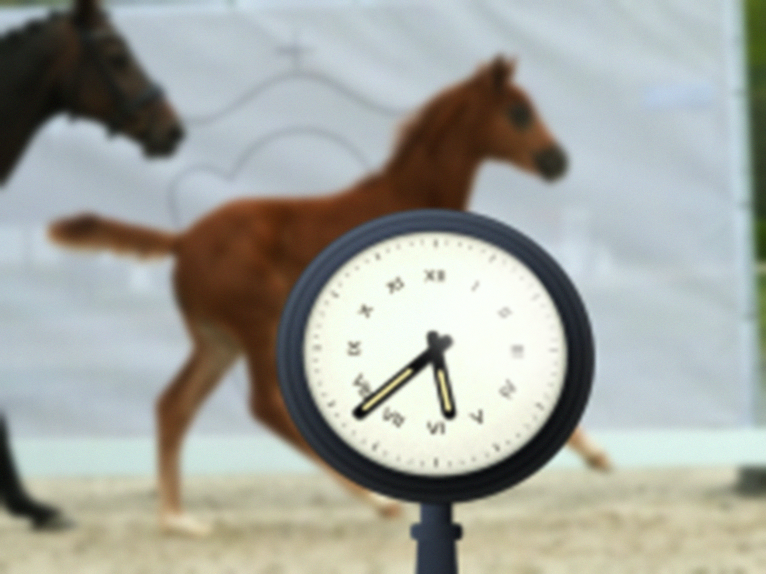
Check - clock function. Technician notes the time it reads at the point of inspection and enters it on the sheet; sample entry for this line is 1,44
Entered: 5,38
